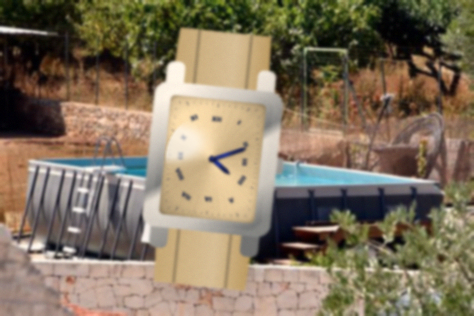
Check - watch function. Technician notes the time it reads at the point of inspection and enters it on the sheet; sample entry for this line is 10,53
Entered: 4,11
